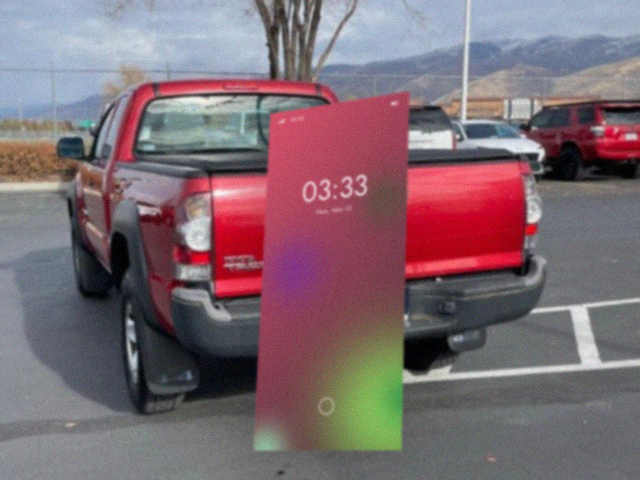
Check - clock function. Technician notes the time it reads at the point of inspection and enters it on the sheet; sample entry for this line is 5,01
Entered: 3,33
